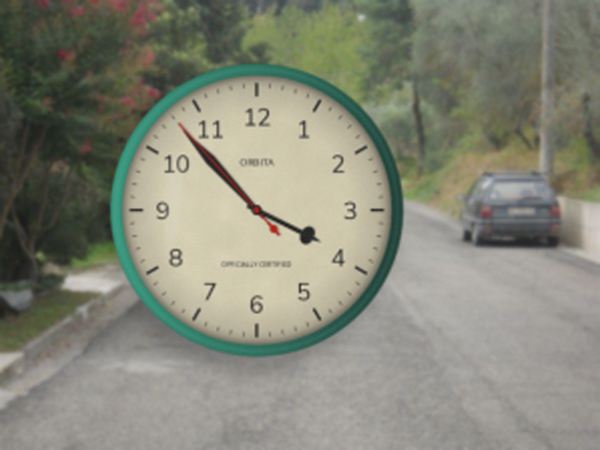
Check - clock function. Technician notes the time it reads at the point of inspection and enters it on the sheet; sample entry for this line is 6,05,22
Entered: 3,52,53
